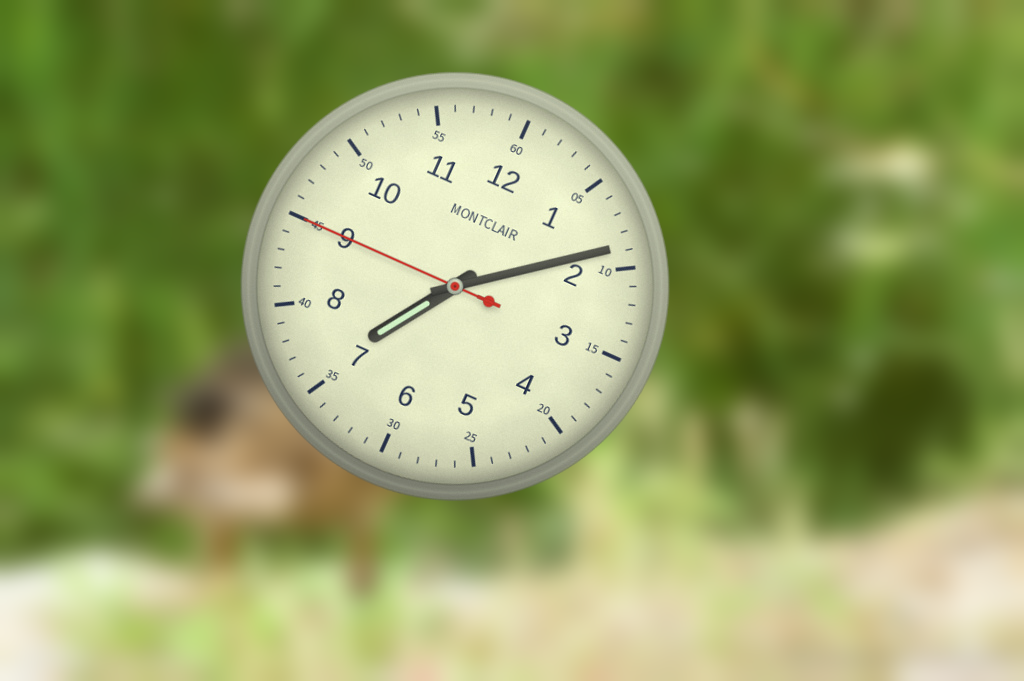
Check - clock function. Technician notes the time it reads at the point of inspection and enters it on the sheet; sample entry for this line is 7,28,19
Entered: 7,08,45
